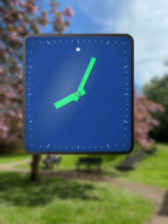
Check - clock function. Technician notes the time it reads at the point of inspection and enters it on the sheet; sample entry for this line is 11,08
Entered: 8,04
